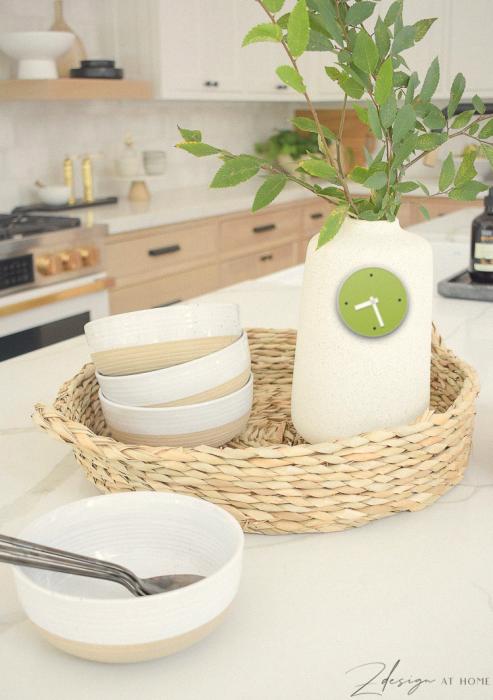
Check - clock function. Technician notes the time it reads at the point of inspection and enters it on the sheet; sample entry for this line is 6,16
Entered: 8,27
